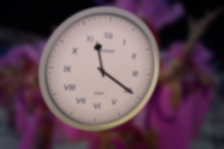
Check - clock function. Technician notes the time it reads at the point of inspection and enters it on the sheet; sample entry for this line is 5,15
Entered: 11,20
